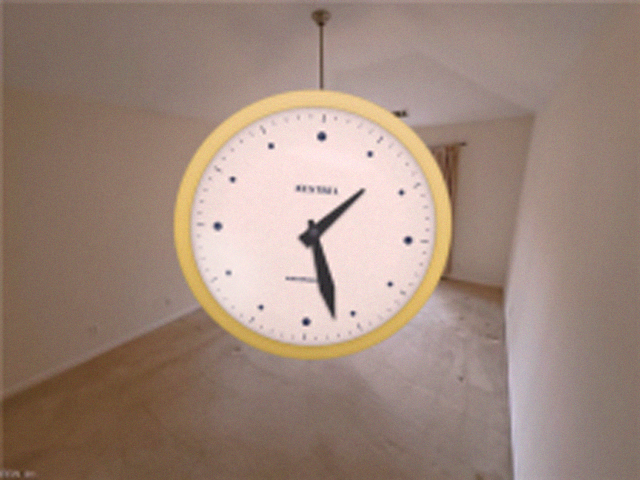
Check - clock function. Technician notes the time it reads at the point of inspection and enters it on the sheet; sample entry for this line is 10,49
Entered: 1,27
